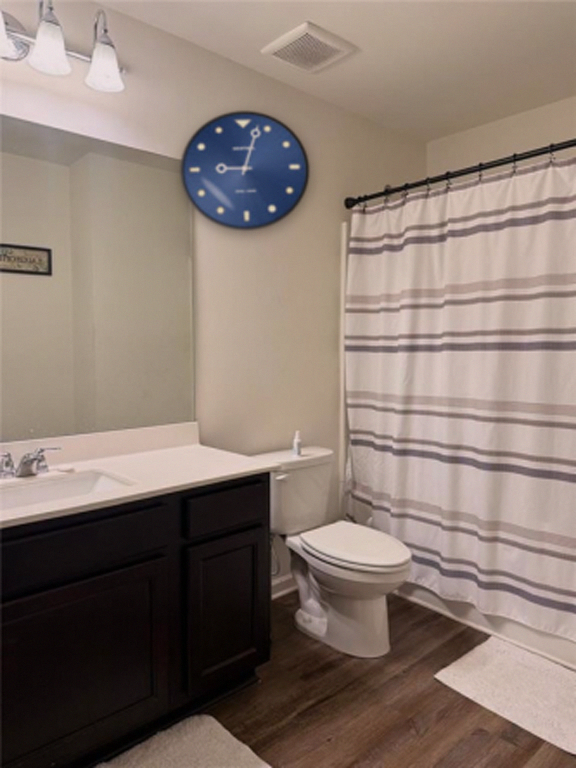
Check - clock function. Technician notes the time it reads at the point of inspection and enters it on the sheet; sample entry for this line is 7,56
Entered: 9,03
